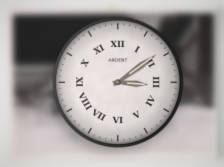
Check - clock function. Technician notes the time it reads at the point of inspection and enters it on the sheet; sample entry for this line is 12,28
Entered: 3,09
